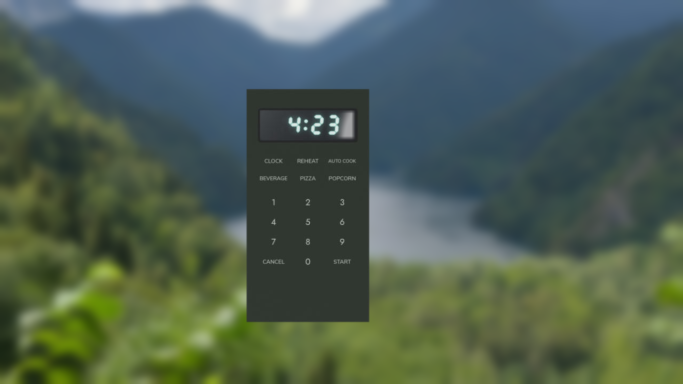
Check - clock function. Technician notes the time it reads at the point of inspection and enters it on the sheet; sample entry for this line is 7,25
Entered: 4,23
